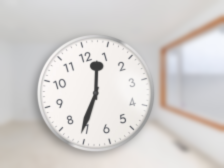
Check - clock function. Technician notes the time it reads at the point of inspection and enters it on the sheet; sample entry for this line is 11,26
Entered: 12,36
